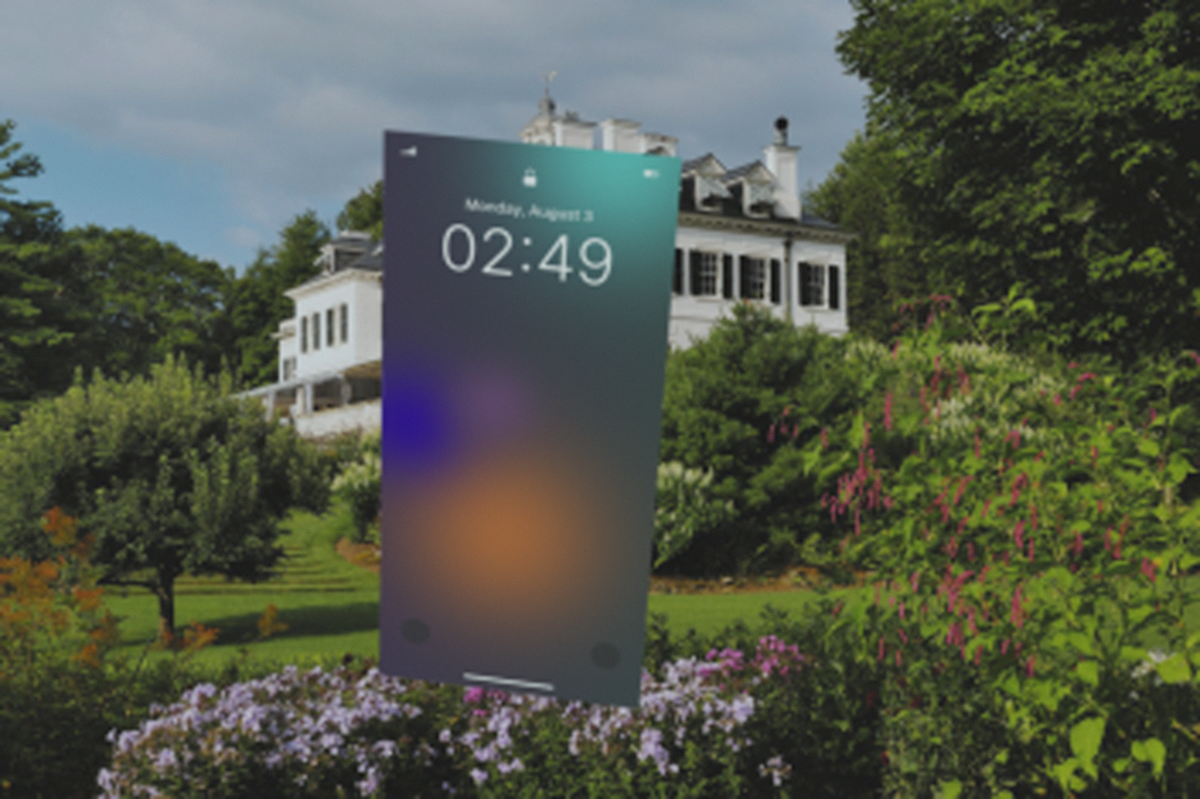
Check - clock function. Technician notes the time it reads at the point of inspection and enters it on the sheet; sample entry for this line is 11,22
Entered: 2,49
